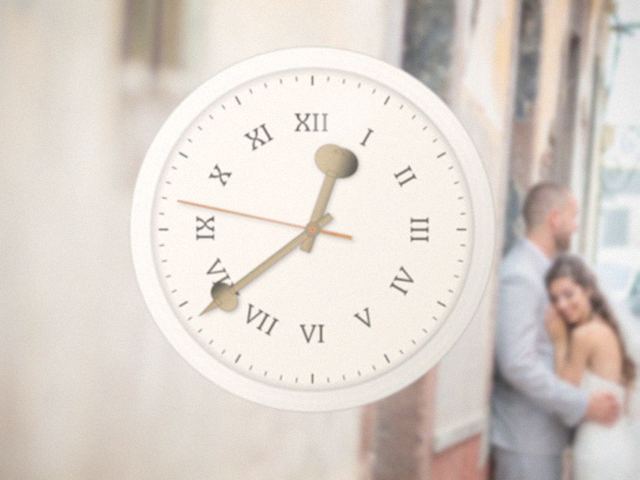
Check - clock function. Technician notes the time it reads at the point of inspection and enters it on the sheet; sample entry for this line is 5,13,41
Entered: 12,38,47
